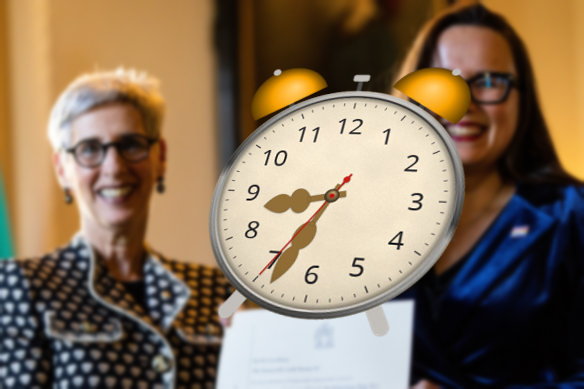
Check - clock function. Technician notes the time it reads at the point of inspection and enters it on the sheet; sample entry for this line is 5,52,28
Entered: 8,33,35
